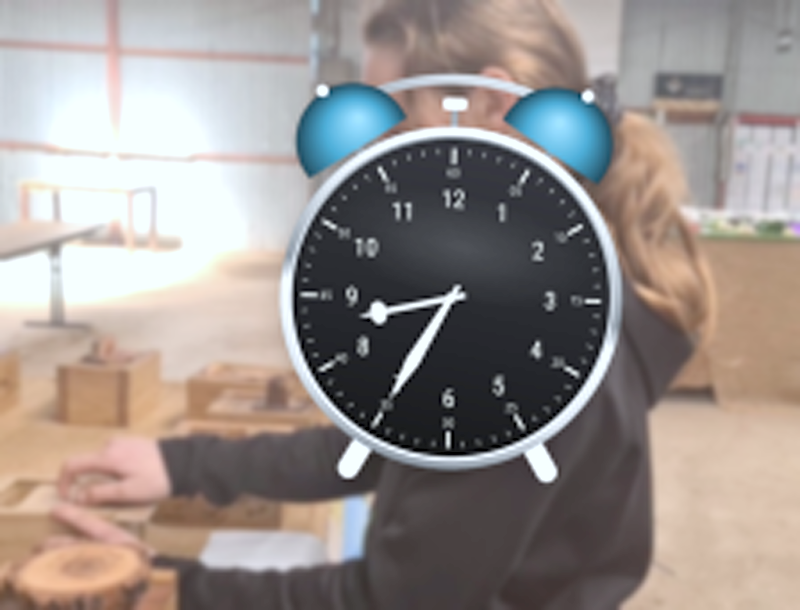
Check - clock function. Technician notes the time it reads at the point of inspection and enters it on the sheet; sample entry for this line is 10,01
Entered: 8,35
